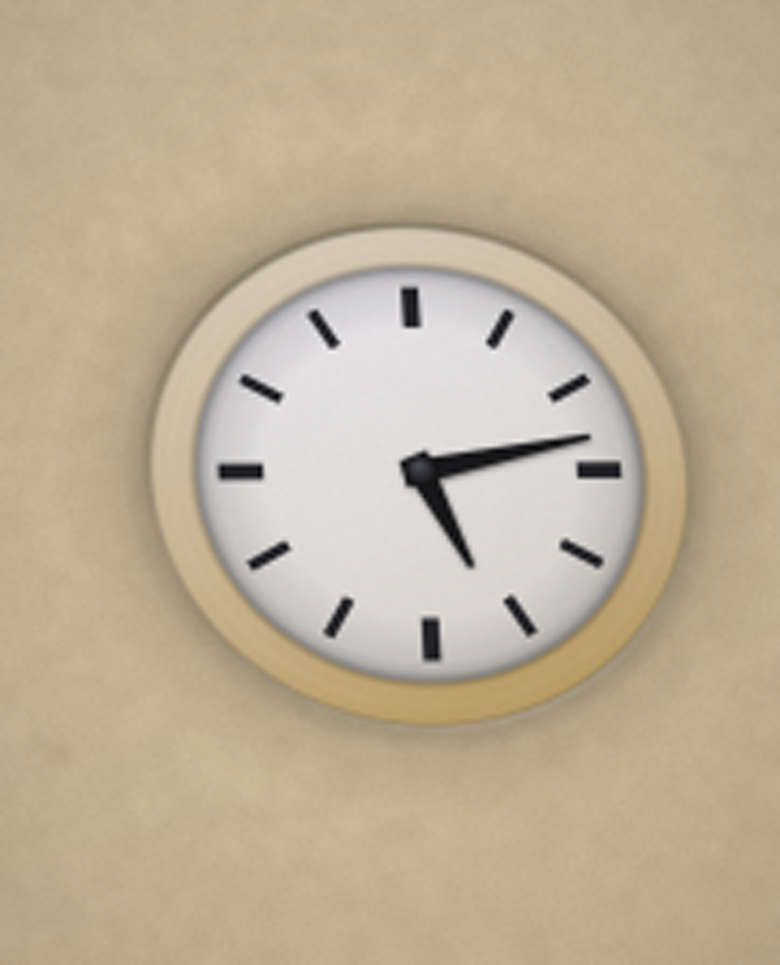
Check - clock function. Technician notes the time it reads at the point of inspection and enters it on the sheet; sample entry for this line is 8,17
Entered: 5,13
